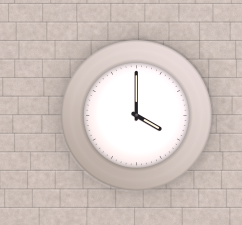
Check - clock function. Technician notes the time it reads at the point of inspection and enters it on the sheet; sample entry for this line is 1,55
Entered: 4,00
